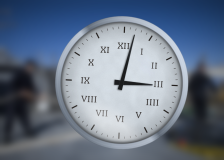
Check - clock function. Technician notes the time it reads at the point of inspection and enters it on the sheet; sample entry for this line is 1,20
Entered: 3,02
